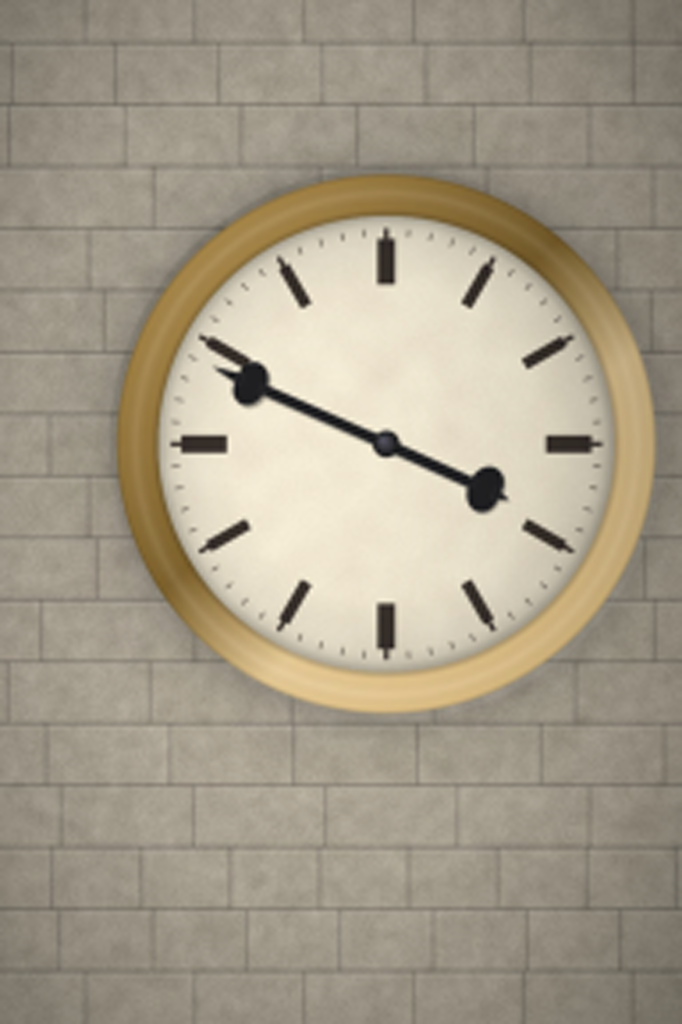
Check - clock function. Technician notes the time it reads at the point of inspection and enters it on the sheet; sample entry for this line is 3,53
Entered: 3,49
